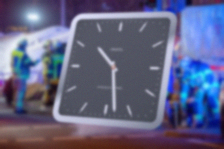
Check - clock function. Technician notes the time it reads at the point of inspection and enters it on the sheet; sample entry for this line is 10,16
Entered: 10,28
